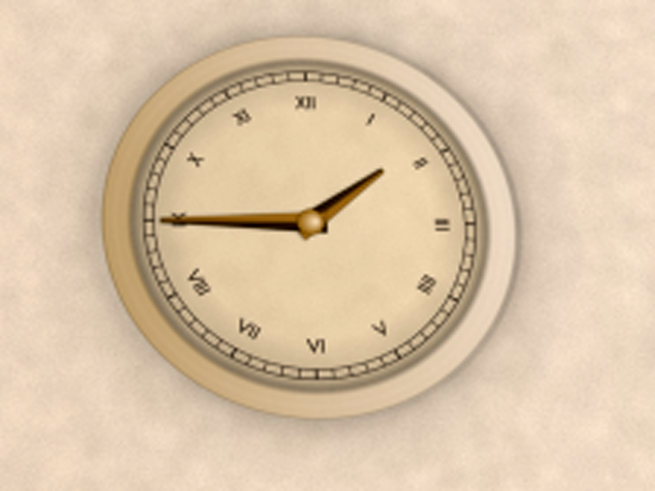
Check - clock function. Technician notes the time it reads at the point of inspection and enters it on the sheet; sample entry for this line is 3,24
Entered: 1,45
